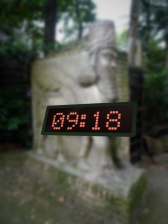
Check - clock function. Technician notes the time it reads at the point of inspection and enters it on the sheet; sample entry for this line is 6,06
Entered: 9,18
